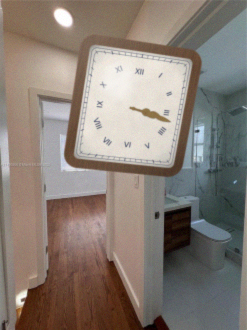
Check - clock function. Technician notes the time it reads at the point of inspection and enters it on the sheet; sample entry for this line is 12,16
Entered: 3,17
